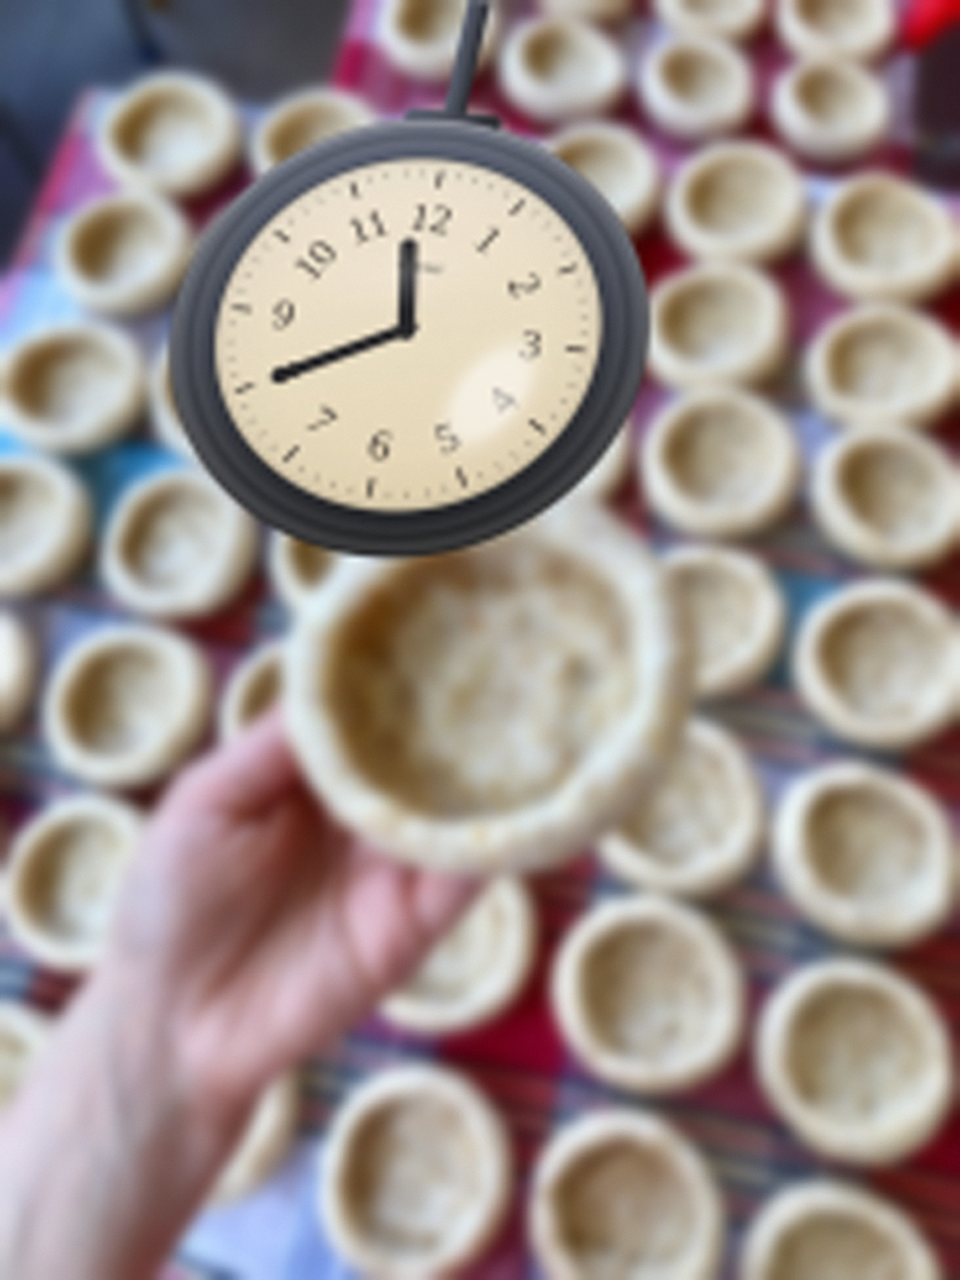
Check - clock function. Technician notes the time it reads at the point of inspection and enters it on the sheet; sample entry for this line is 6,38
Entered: 11,40
